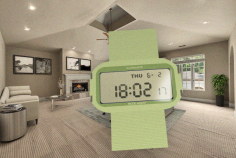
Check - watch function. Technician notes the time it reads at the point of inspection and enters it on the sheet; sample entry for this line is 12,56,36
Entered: 18,02,17
